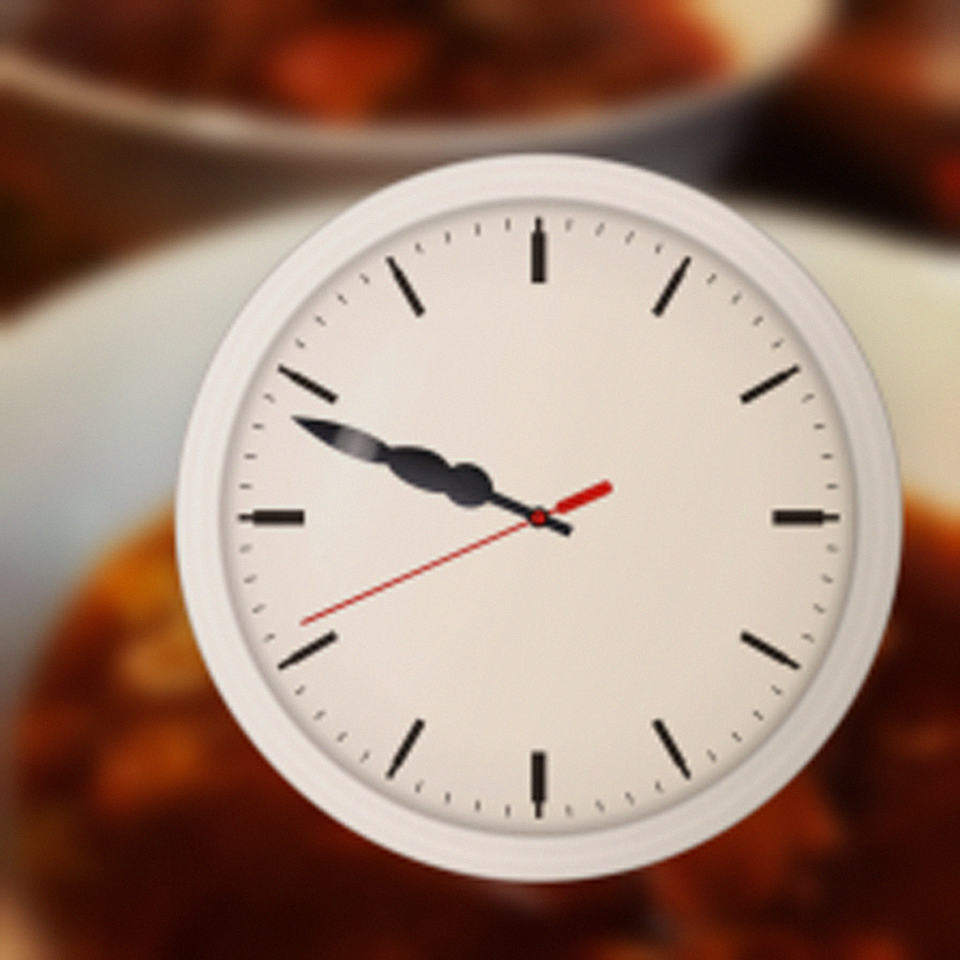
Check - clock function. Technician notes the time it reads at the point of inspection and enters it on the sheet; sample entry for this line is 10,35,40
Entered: 9,48,41
